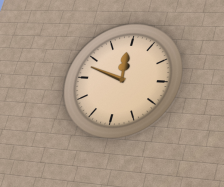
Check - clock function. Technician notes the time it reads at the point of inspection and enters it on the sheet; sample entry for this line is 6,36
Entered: 11,48
